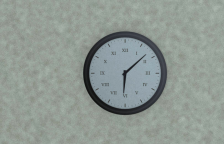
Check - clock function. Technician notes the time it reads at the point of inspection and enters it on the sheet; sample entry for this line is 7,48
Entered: 6,08
